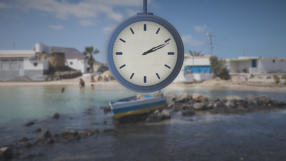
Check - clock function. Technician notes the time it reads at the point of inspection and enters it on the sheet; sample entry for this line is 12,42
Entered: 2,11
